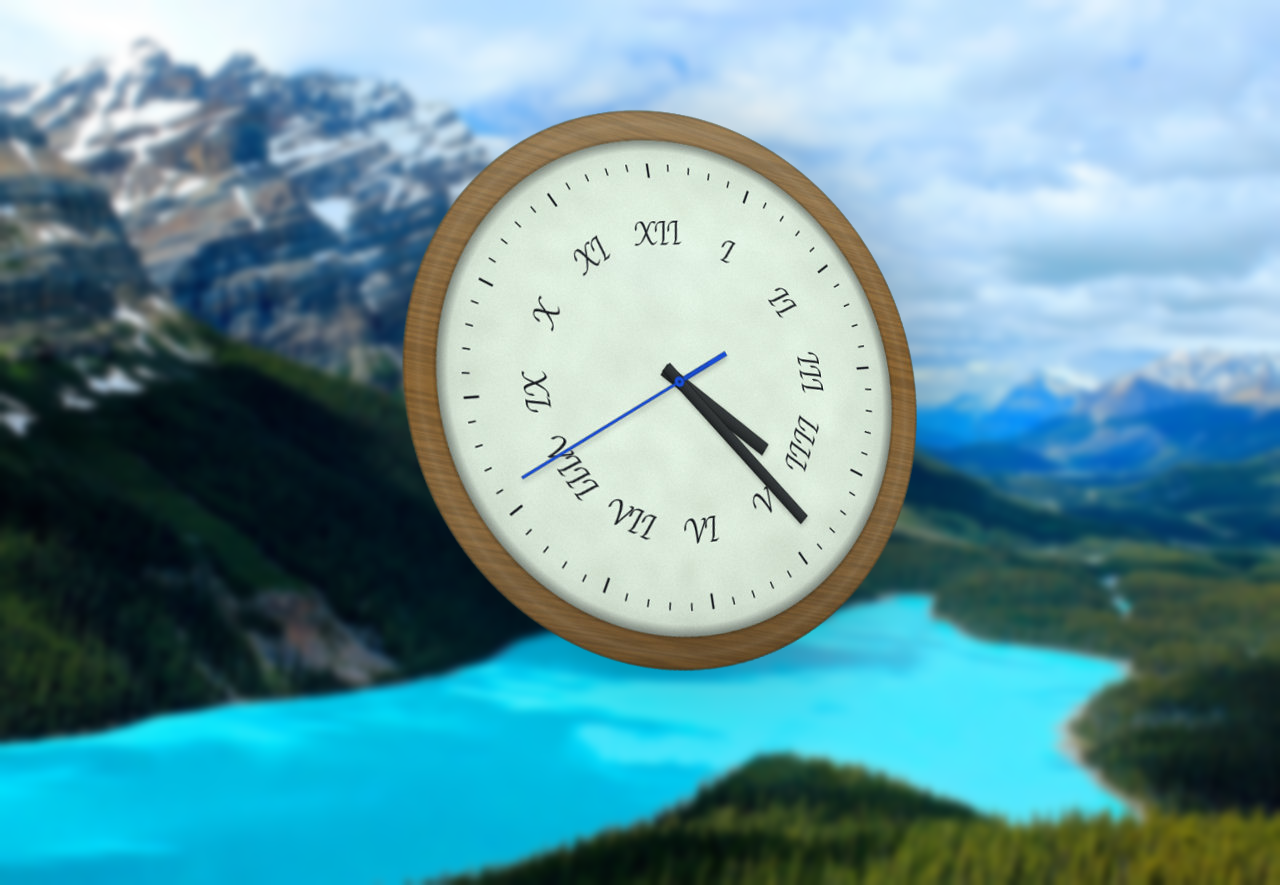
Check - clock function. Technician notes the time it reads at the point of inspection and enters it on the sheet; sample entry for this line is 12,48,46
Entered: 4,23,41
